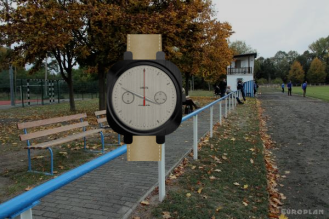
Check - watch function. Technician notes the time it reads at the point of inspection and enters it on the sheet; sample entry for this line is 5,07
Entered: 3,49
